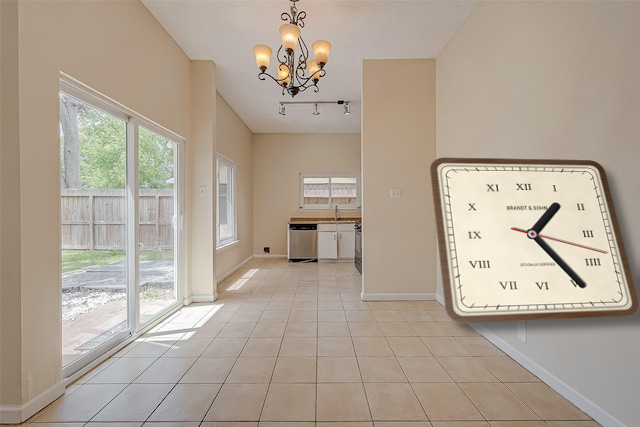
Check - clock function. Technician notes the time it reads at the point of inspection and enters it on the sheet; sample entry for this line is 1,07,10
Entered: 1,24,18
